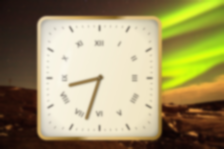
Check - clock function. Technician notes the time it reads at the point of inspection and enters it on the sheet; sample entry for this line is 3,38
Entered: 8,33
